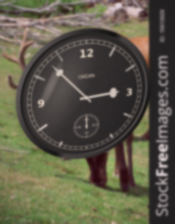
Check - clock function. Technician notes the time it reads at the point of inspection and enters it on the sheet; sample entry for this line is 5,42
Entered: 2,53
